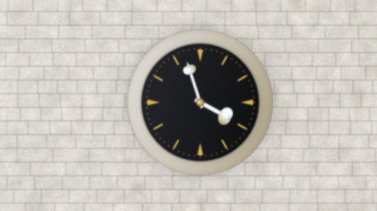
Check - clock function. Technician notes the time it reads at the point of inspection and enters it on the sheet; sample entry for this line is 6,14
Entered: 3,57
